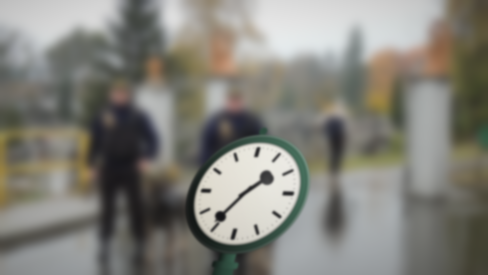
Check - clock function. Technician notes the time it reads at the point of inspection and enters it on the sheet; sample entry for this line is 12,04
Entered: 1,36
